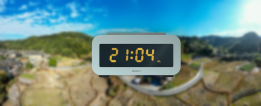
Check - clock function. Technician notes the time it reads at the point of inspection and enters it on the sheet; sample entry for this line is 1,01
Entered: 21,04
